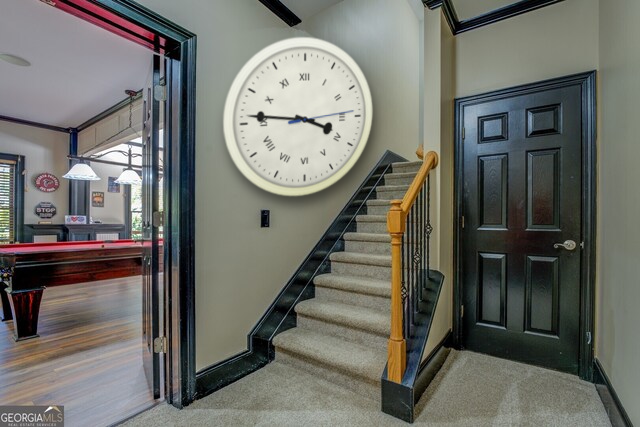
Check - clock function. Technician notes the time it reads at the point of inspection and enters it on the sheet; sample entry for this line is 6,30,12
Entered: 3,46,14
